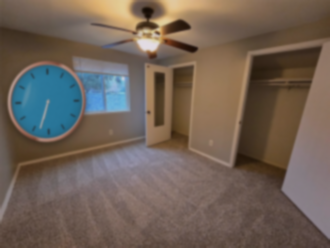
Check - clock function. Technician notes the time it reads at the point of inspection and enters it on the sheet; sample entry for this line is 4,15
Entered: 6,33
